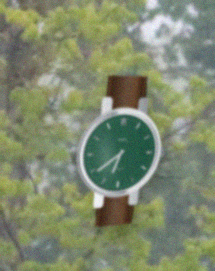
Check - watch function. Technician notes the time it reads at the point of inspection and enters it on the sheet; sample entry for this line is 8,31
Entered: 6,39
